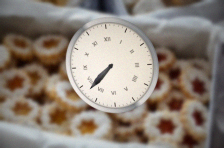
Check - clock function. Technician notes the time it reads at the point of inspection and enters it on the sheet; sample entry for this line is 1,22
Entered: 7,38
